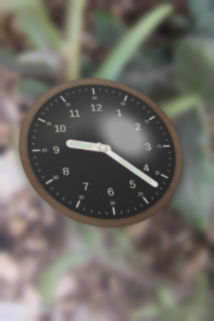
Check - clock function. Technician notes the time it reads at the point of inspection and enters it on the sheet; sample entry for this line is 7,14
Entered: 9,22
